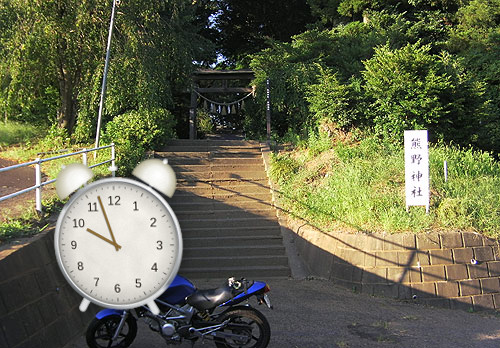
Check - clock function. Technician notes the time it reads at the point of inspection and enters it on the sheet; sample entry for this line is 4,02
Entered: 9,57
